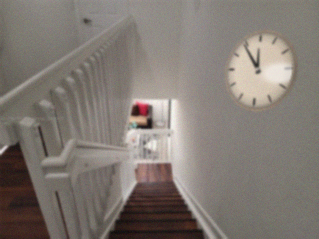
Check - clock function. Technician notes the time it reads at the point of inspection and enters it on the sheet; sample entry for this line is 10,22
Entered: 11,54
